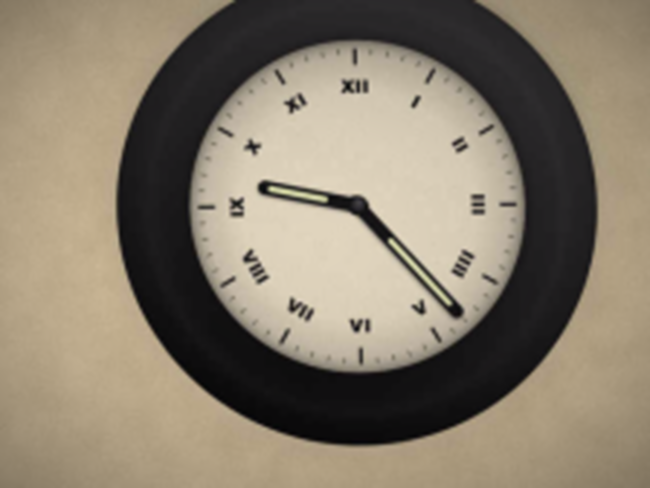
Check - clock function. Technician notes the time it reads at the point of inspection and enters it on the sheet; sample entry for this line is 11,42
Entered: 9,23
